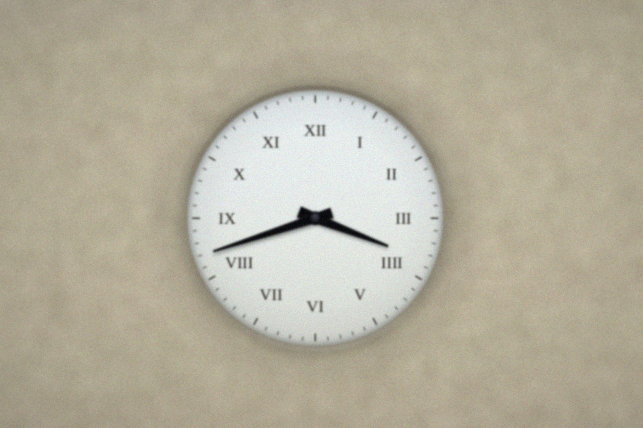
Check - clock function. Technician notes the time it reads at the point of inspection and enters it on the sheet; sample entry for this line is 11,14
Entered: 3,42
